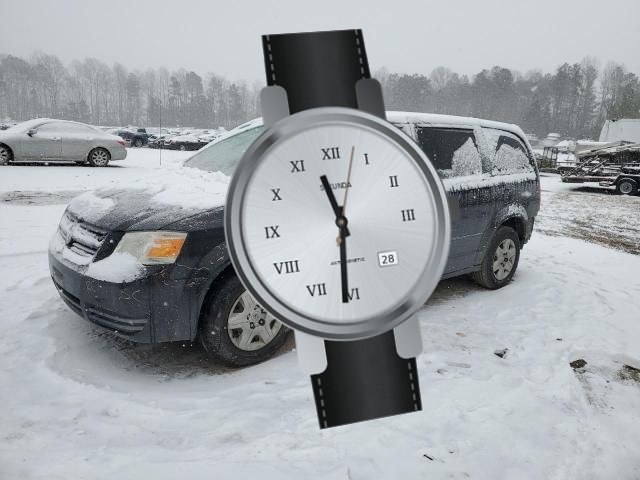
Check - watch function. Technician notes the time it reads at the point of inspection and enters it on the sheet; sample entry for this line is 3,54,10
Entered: 11,31,03
